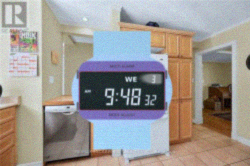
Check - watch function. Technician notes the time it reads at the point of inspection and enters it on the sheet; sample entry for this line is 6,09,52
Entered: 9,48,32
